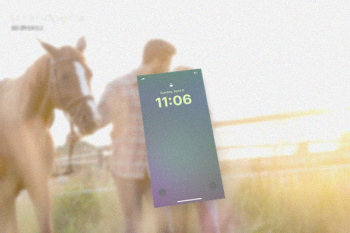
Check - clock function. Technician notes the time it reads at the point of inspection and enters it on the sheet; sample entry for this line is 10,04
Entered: 11,06
